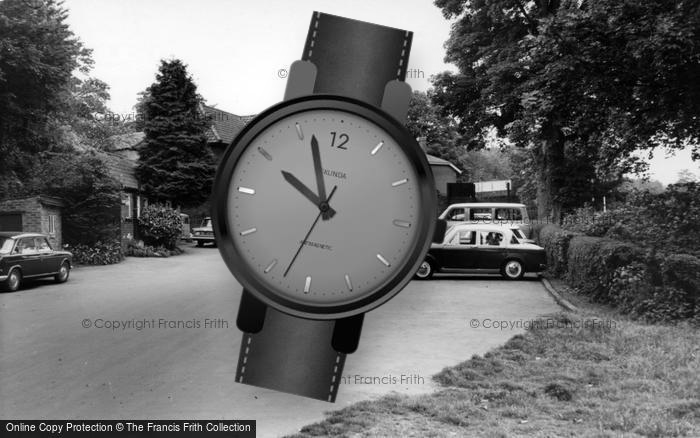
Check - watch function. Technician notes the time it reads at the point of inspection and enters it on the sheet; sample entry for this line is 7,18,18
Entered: 9,56,33
